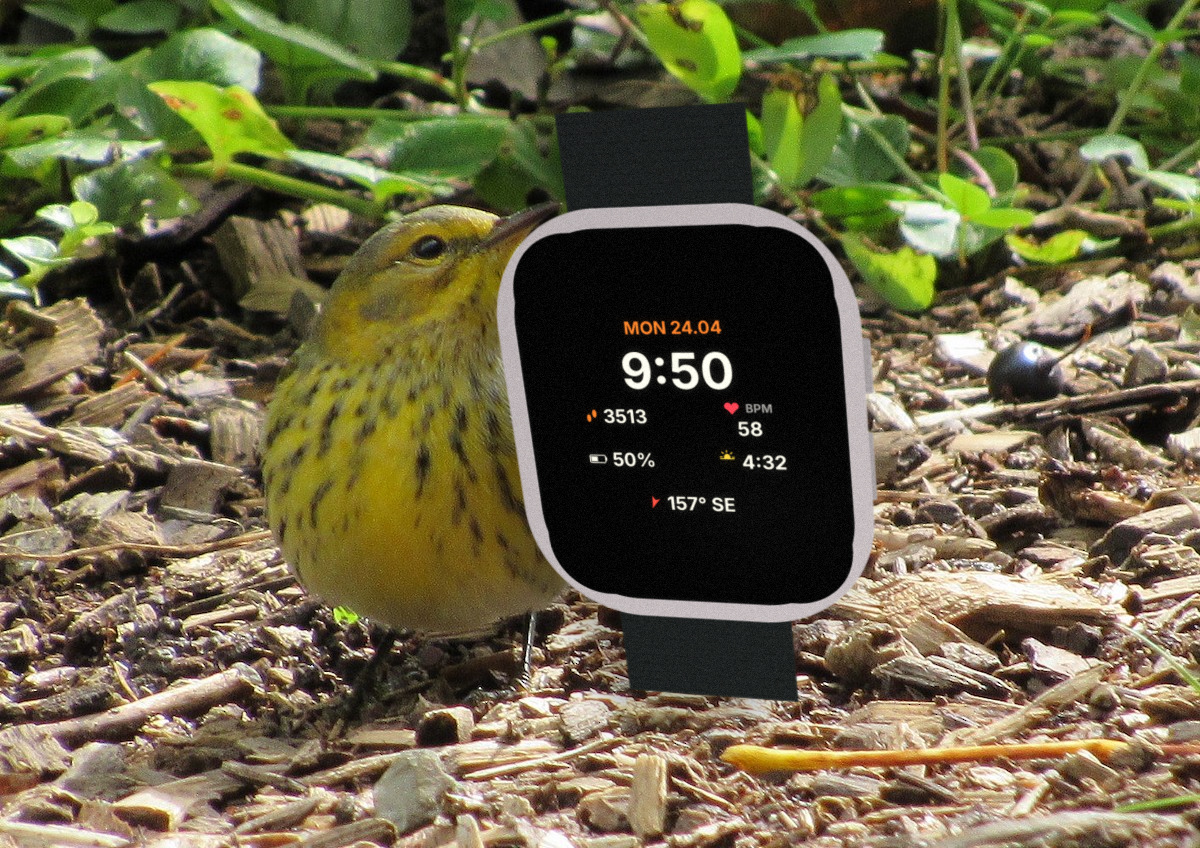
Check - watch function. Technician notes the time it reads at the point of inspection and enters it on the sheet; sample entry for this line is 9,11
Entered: 9,50
